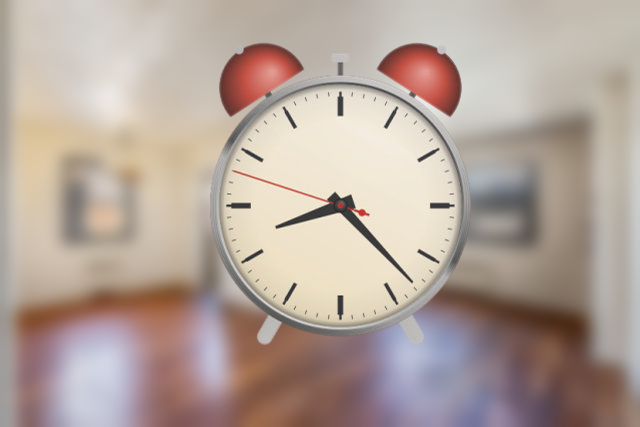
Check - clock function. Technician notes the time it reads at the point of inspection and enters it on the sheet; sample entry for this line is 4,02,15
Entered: 8,22,48
